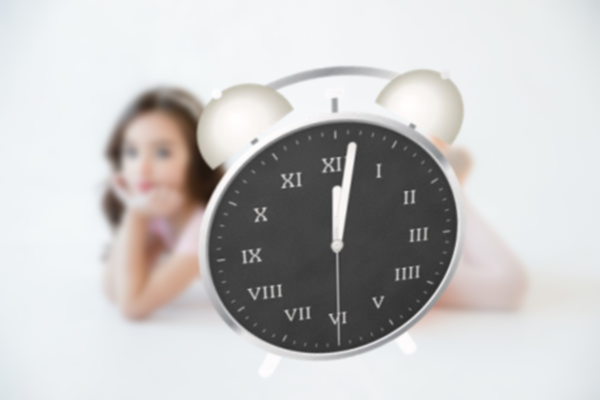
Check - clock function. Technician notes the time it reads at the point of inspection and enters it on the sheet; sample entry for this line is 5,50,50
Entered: 12,01,30
